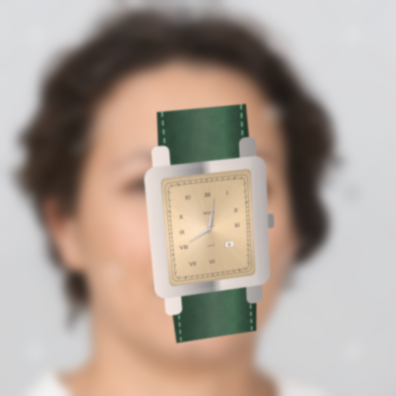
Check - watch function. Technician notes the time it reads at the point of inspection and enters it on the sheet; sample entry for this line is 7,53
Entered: 8,02
